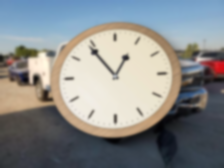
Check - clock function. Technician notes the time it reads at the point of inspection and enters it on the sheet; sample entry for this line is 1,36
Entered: 12,54
